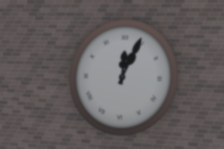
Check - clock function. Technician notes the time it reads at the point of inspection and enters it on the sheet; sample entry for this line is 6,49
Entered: 12,04
